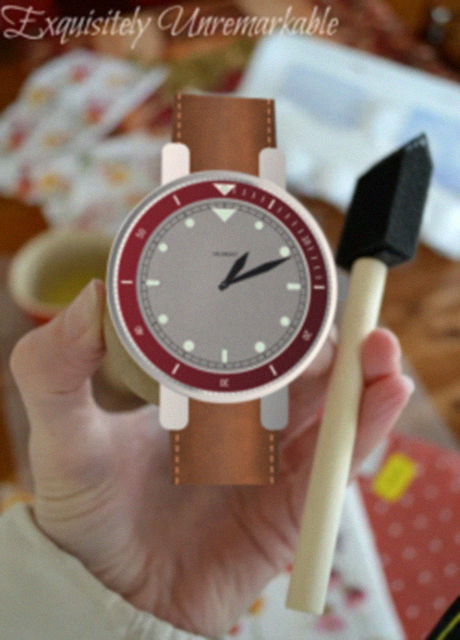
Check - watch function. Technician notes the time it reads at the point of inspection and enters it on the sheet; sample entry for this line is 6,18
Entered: 1,11
